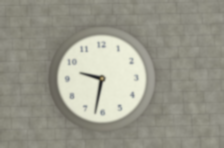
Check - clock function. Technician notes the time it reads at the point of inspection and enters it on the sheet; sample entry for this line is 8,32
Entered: 9,32
